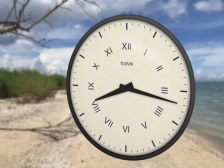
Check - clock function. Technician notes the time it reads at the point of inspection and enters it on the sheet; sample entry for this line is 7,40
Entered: 8,17
